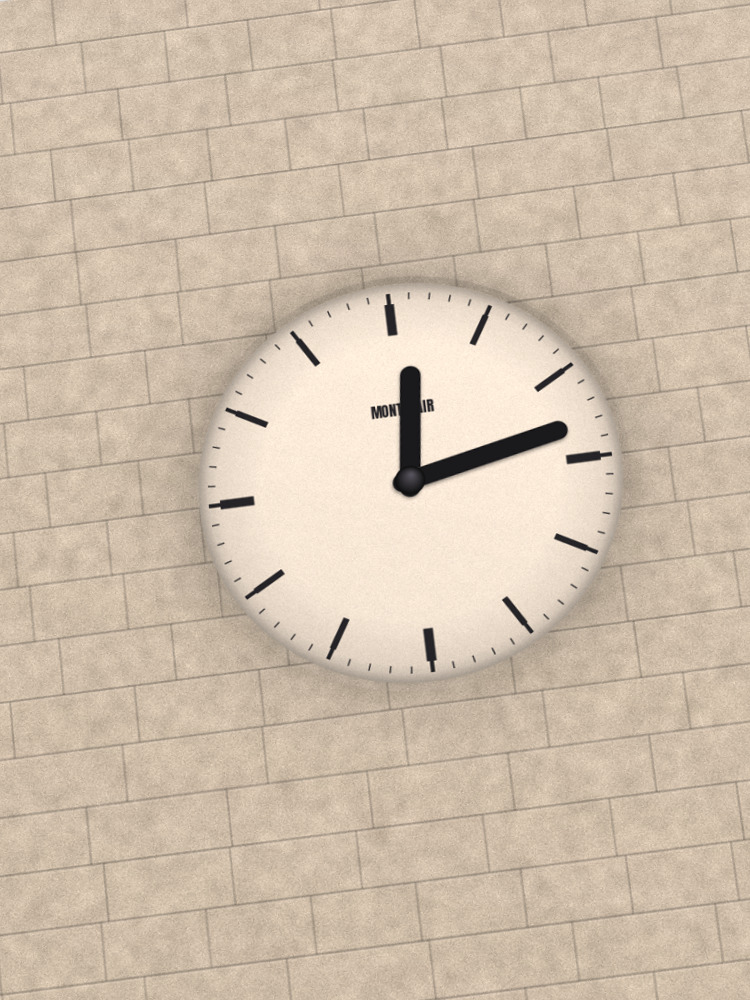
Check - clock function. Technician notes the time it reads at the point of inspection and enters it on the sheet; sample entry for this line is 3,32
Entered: 12,13
